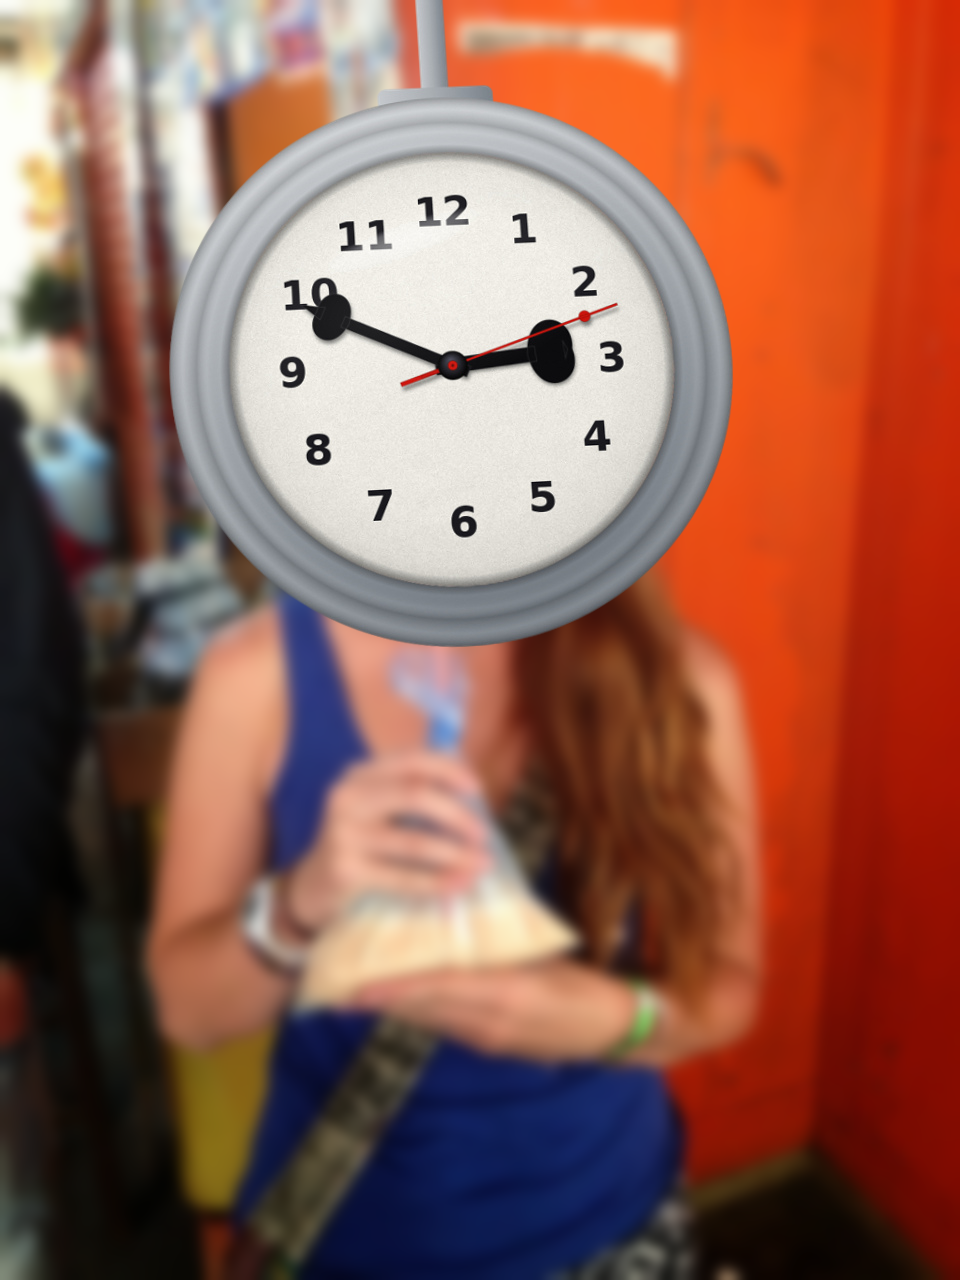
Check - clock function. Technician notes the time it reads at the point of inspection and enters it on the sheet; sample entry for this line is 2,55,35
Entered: 2,49,12
